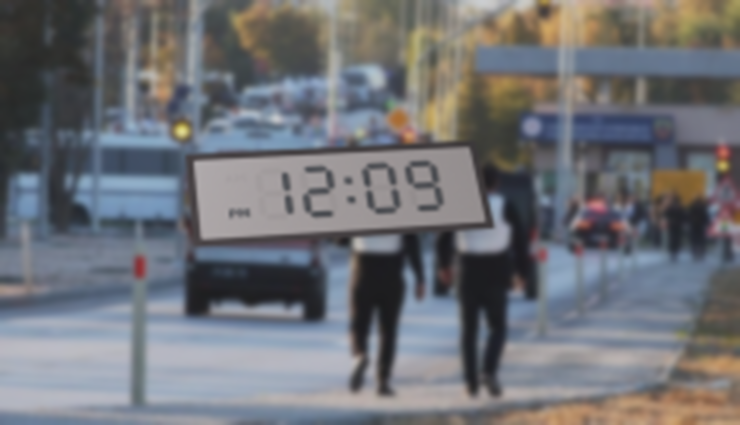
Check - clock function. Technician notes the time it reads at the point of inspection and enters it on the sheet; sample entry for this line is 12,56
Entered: 12,09
